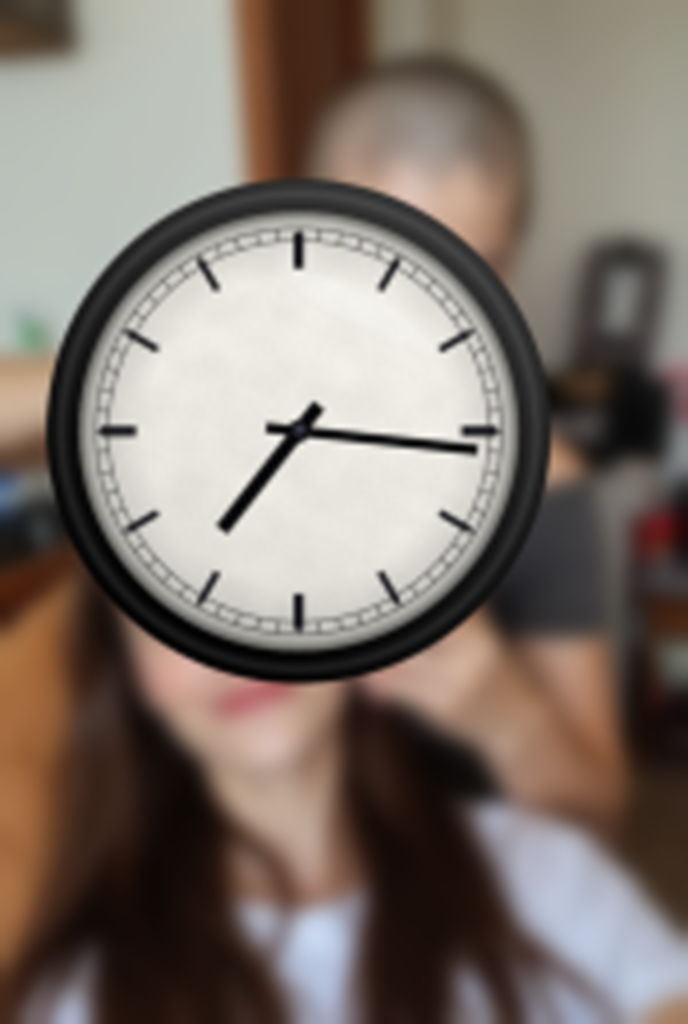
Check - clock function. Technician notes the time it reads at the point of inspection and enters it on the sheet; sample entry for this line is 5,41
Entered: 7,16
